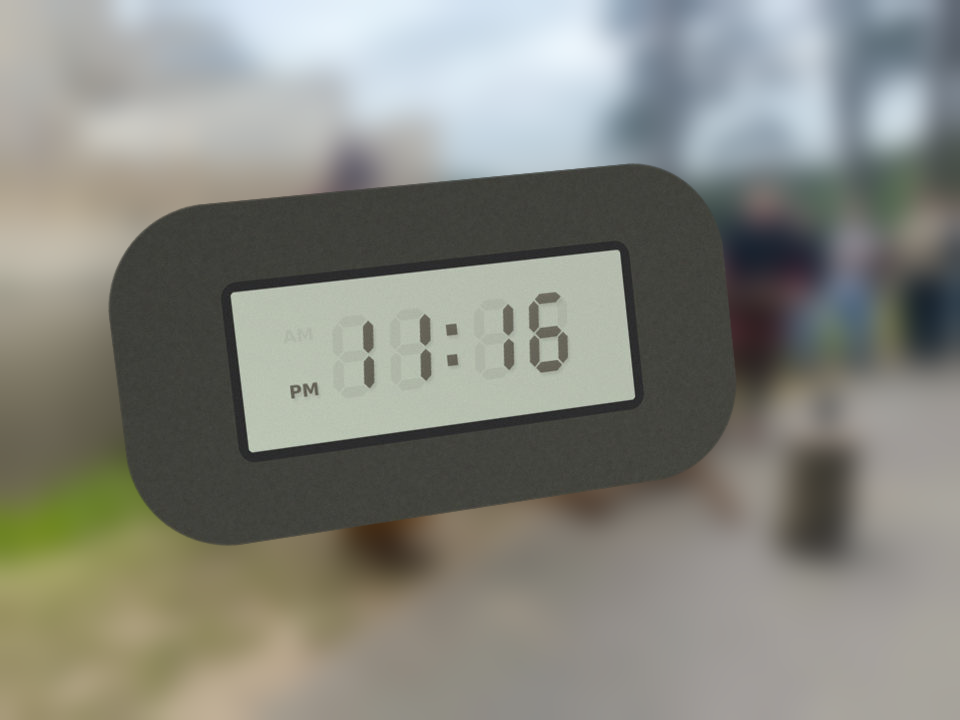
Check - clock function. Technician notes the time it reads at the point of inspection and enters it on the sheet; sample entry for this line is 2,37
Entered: 11,16
